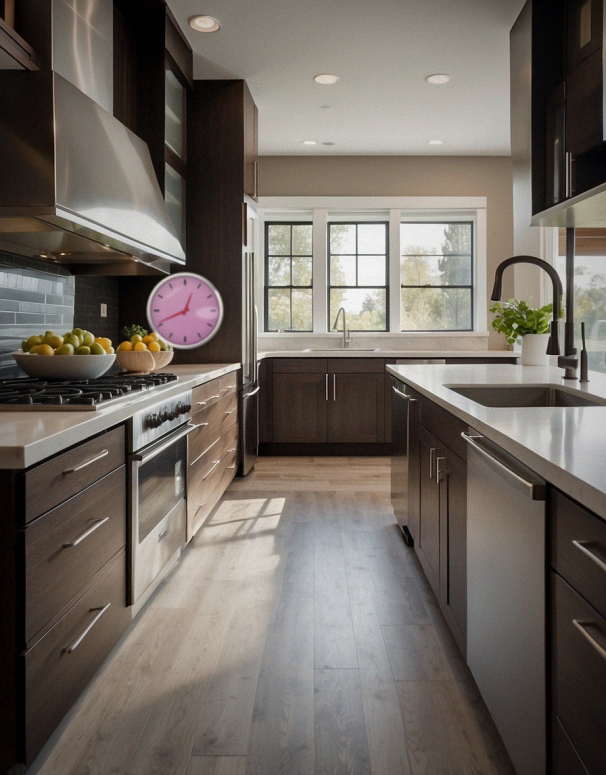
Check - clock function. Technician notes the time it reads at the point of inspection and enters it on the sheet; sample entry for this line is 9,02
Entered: 12,41
